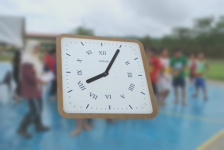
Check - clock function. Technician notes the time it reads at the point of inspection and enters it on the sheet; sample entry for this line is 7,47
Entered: 8,05
